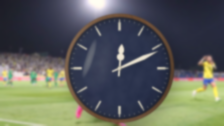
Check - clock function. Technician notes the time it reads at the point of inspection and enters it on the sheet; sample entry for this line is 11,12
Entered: 12,11
